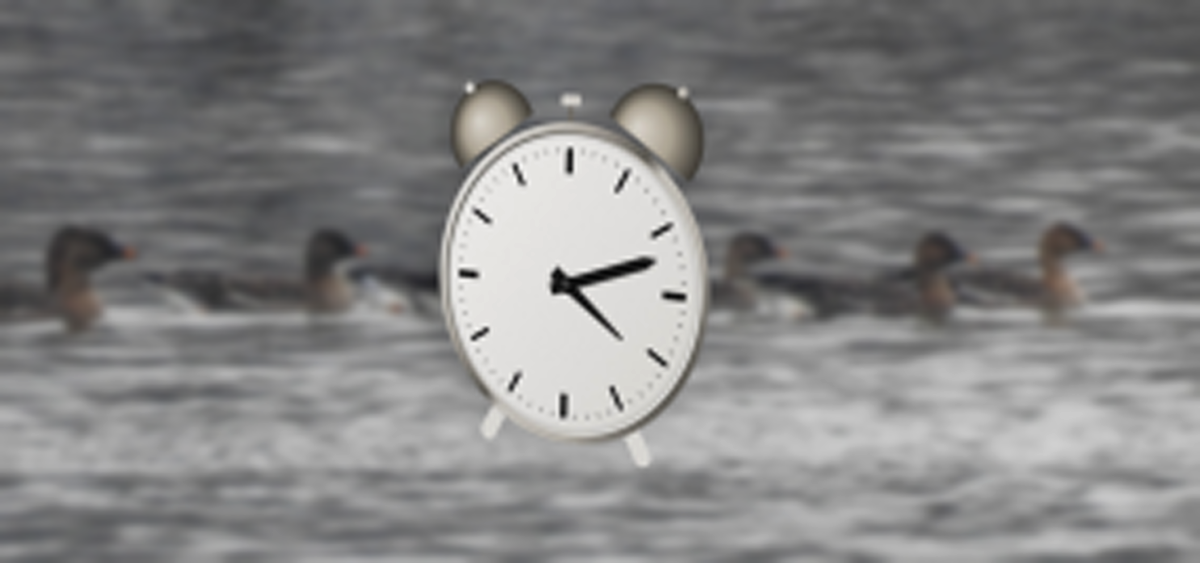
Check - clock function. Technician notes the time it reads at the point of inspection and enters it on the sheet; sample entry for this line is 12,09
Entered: 4,12
